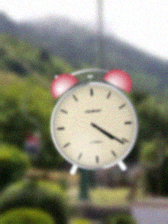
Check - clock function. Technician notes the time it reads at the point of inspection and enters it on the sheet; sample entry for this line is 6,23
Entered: 4,21
